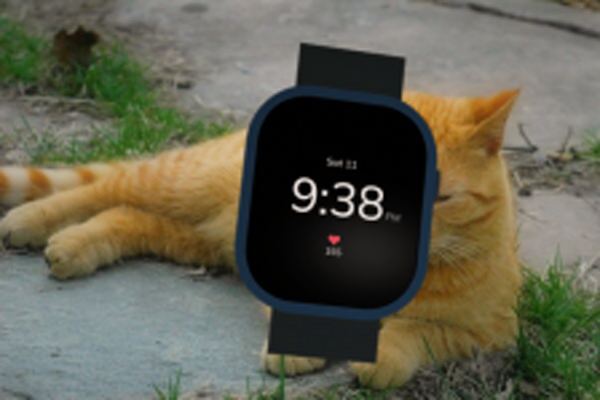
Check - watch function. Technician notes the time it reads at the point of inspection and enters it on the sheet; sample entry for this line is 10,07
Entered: 9,38
